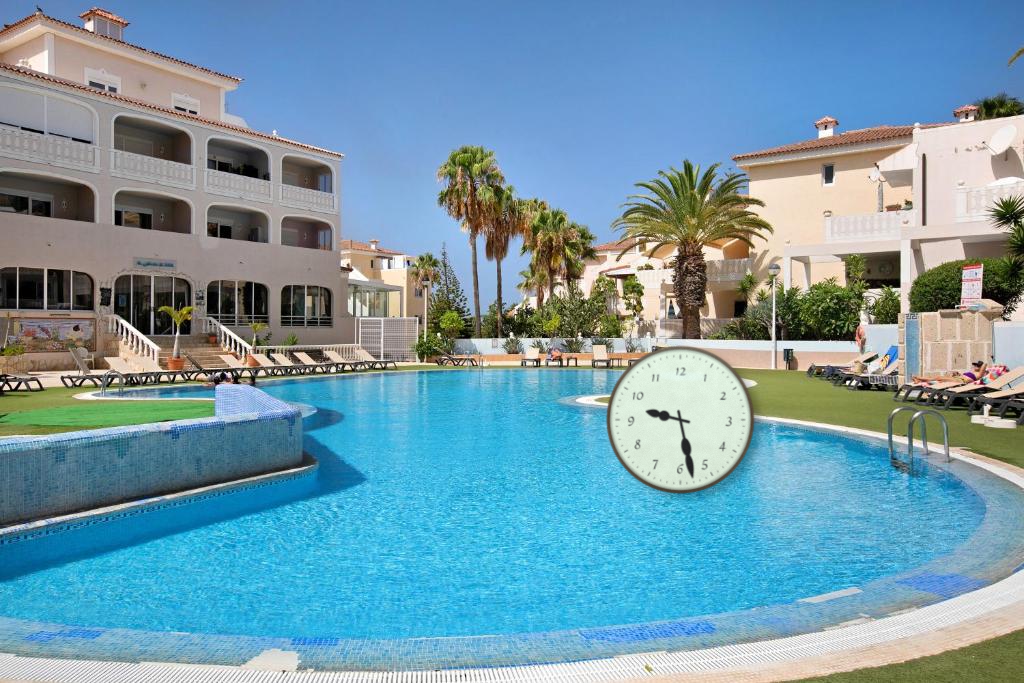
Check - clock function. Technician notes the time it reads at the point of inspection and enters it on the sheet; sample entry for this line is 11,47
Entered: 9,28
